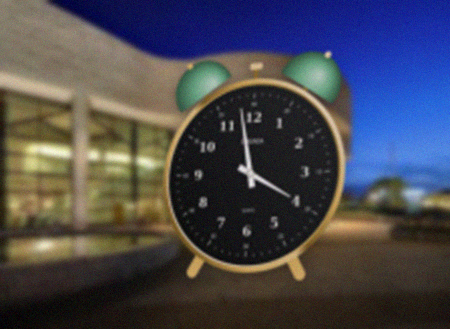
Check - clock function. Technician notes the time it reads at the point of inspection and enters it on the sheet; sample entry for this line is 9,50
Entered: 3,58
